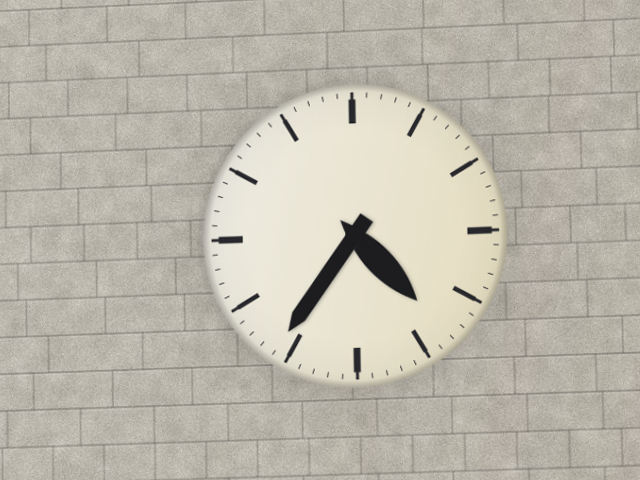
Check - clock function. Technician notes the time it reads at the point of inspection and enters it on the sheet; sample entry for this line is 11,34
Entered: 4,36
